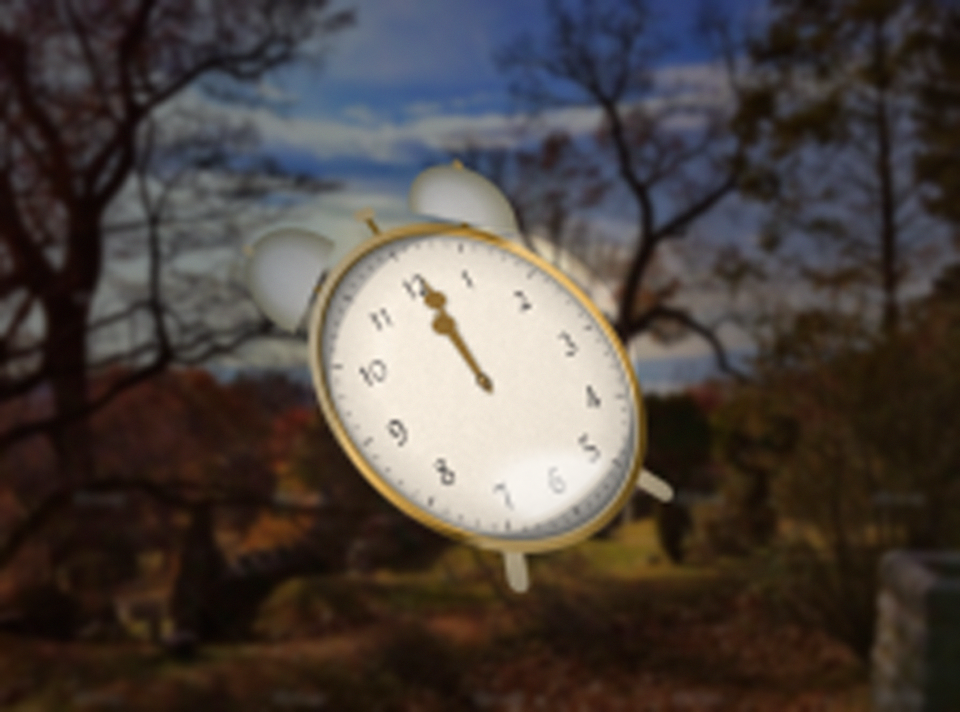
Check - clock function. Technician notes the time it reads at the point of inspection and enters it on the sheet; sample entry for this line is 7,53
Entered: 12,01
